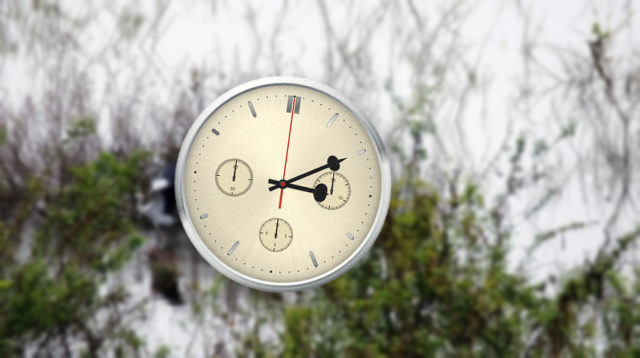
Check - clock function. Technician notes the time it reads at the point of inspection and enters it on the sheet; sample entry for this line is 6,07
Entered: 3,10
